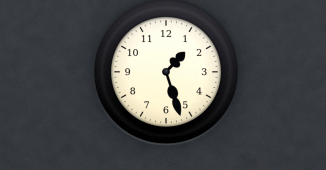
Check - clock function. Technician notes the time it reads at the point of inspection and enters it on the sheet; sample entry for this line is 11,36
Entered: 1,27
